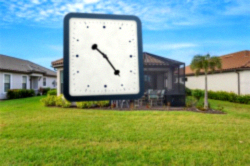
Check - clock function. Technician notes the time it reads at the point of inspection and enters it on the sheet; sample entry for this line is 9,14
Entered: 10,24
